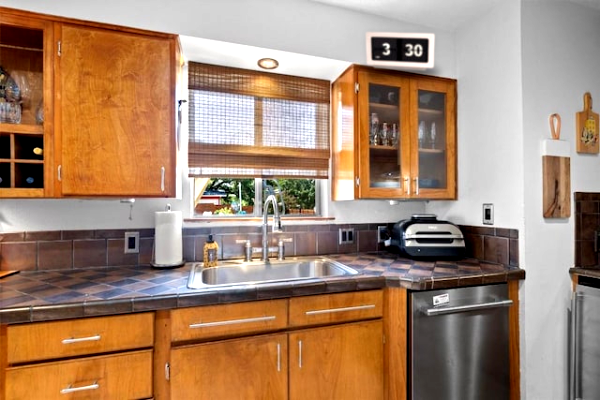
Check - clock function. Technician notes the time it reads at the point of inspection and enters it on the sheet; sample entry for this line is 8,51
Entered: 3,30
